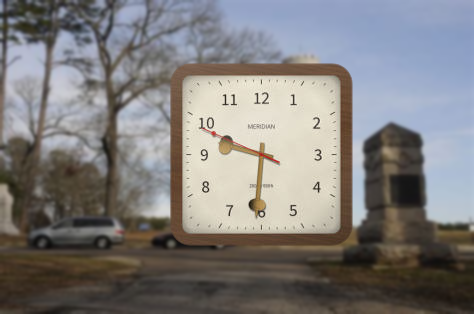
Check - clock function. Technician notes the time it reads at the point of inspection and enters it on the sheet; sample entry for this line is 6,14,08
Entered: 9,30,49
